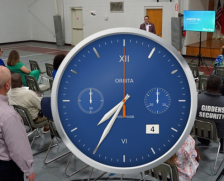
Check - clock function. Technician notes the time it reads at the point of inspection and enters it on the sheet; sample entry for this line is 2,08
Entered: 7,35
